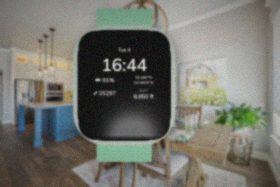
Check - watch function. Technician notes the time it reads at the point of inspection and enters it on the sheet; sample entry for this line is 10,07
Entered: 16,44
